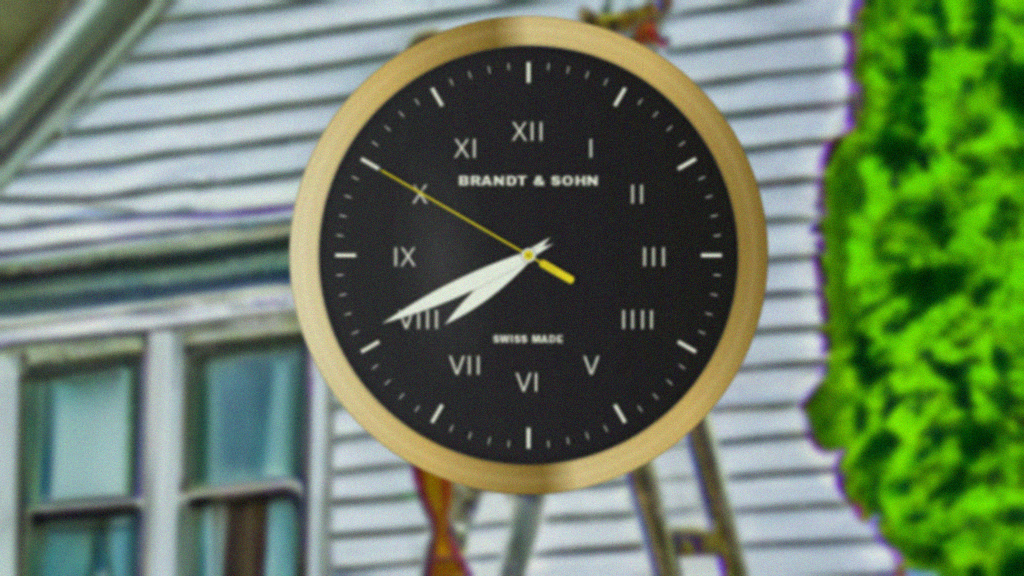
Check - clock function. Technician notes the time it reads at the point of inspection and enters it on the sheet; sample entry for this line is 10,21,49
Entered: 7,40,50
